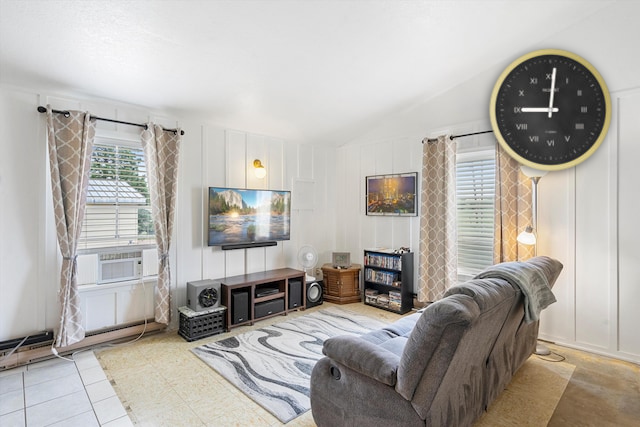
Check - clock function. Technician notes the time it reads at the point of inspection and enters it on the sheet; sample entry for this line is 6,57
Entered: 9,01
